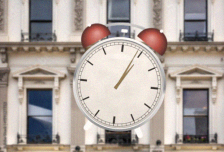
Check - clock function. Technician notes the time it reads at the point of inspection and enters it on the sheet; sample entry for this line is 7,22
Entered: 1,04
